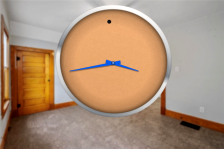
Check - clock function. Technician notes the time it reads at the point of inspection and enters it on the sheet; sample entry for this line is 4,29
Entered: 3,44
